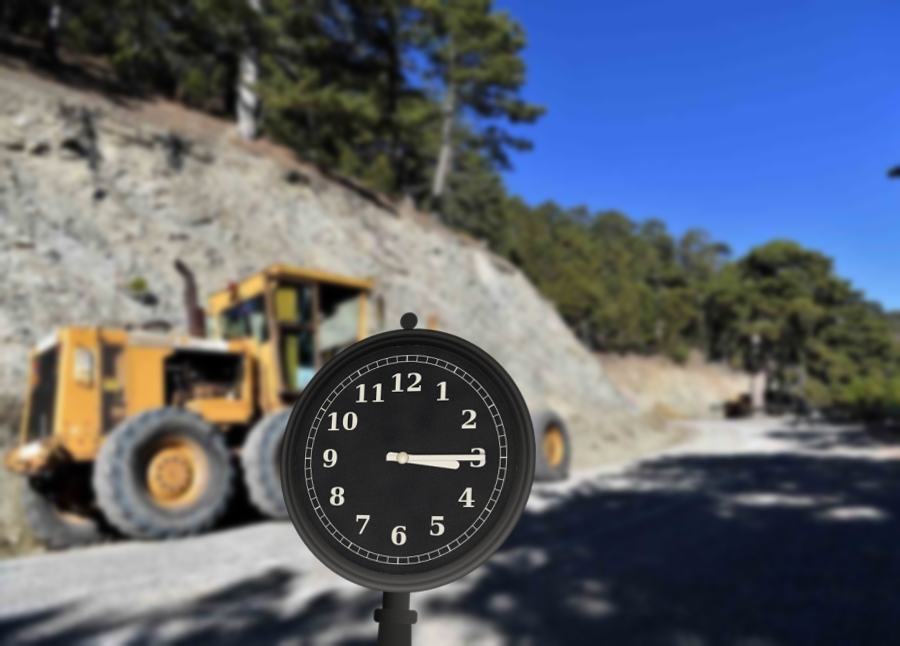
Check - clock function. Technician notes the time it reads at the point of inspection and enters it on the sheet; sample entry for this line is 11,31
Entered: 3,15
